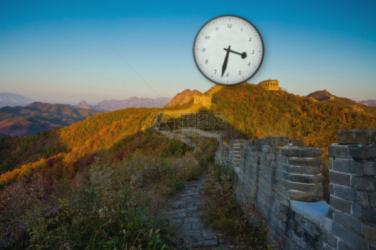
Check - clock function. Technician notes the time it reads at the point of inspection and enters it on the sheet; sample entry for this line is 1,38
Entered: 3,32
